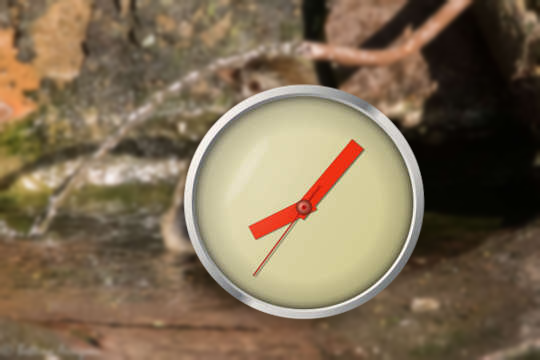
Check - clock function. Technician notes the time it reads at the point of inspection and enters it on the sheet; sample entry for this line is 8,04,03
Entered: 8,06,36
